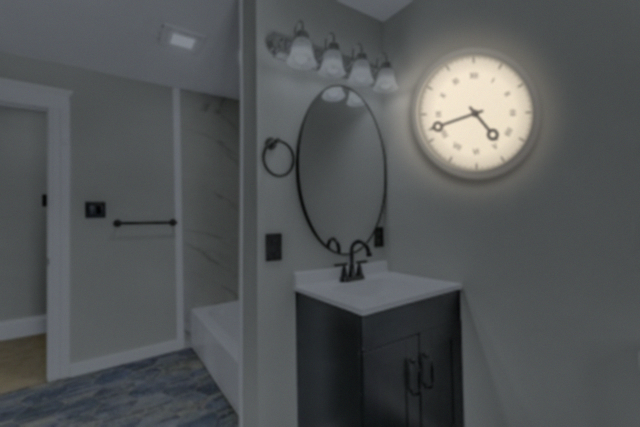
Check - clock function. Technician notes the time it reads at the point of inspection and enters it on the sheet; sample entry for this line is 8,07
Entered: 4,42
